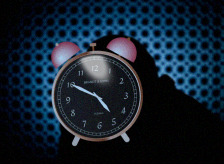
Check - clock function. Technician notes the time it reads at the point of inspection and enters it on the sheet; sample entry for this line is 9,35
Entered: 4,50
